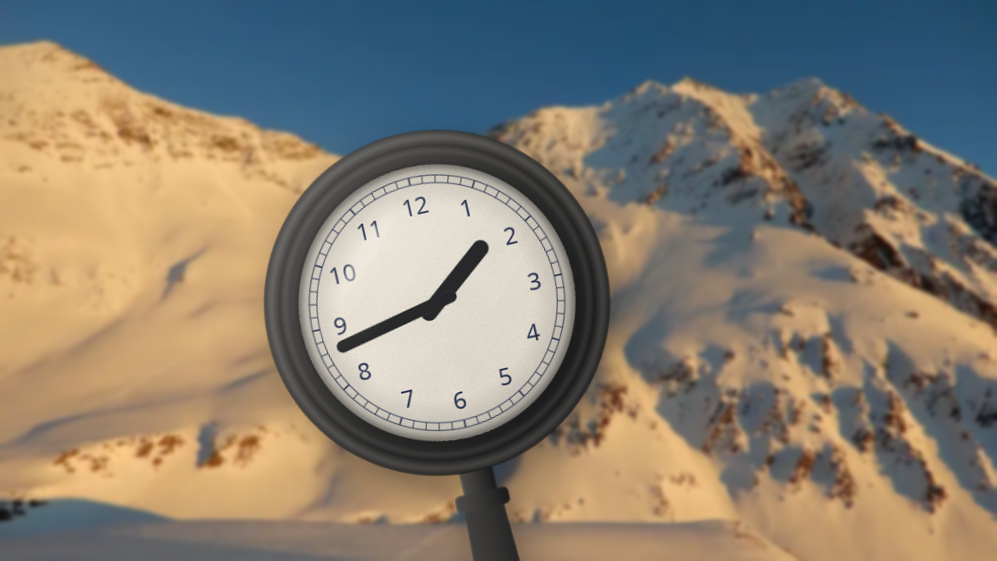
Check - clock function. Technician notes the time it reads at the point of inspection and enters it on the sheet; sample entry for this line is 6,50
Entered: 1,43
